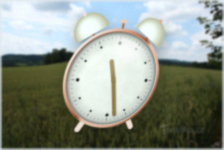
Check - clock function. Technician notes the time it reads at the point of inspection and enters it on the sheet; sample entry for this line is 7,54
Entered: 11,28
